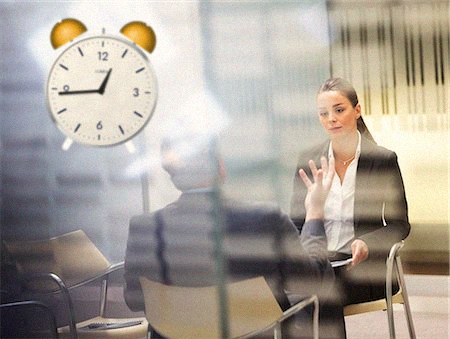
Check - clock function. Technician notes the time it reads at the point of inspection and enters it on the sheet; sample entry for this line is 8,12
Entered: 12,44
